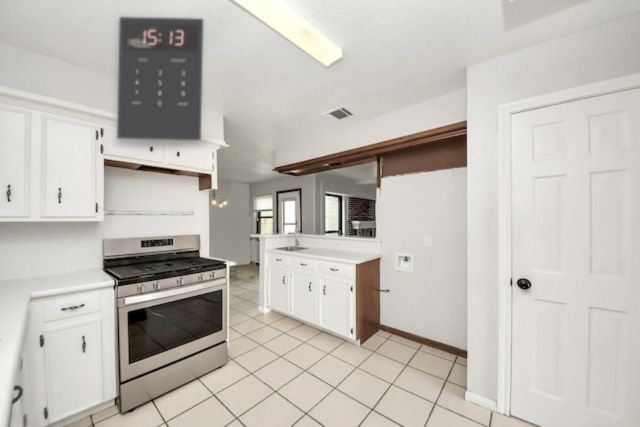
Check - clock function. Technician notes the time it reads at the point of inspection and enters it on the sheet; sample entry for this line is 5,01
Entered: 15,13
